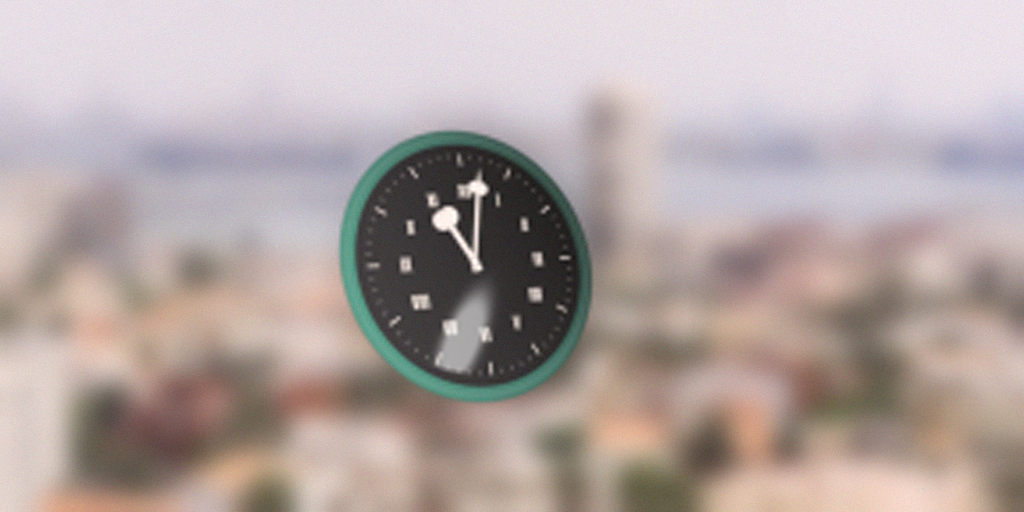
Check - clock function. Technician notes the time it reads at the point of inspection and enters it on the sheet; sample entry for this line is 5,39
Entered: 11,02
